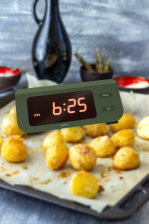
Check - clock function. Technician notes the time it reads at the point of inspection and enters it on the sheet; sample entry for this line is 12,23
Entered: 6,25
